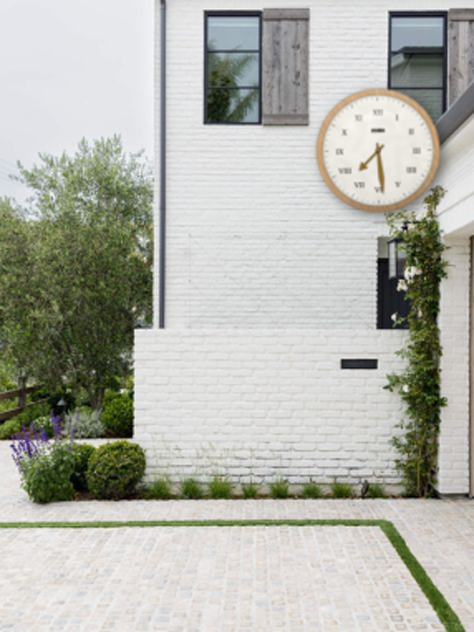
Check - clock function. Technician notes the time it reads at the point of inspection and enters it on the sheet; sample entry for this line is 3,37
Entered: 7,29
